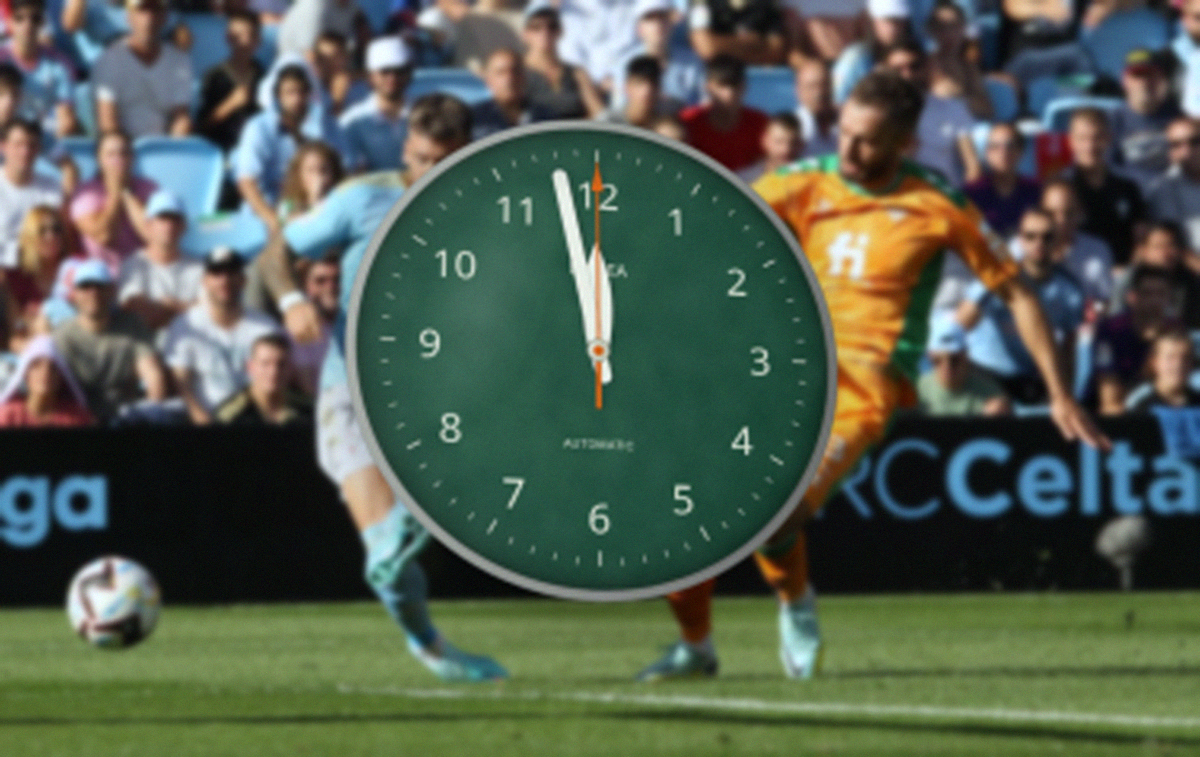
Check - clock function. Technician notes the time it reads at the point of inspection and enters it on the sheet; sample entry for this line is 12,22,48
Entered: 11,58,00
